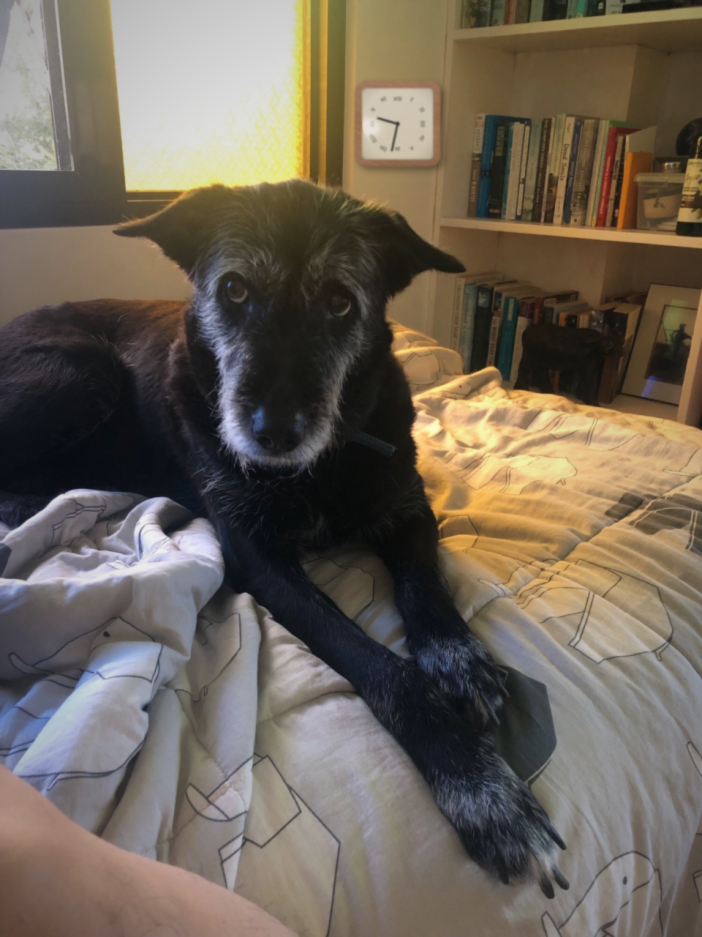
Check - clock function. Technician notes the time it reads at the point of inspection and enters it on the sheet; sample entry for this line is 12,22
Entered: 9,32
